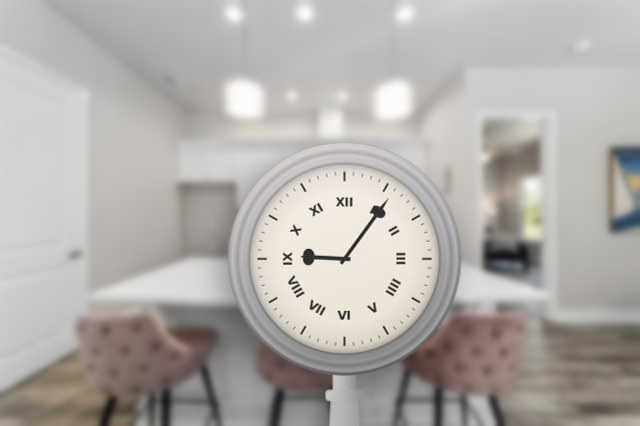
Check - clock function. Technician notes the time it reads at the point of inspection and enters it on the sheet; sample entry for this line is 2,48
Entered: 9,06
